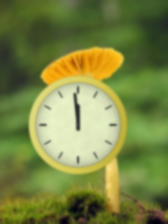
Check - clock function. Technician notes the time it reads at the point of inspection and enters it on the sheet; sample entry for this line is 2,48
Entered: 11,59
